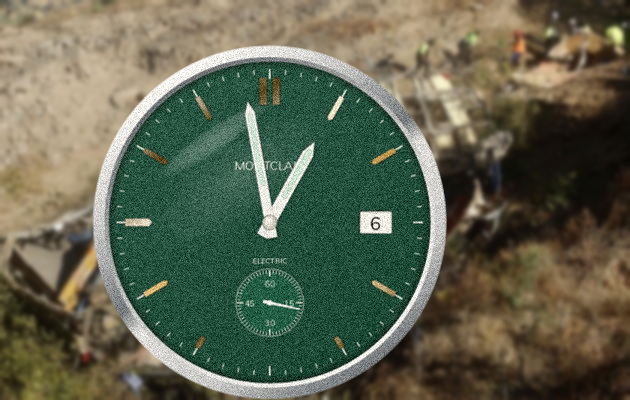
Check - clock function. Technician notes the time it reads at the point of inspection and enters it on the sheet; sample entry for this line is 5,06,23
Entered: 12,58,17
